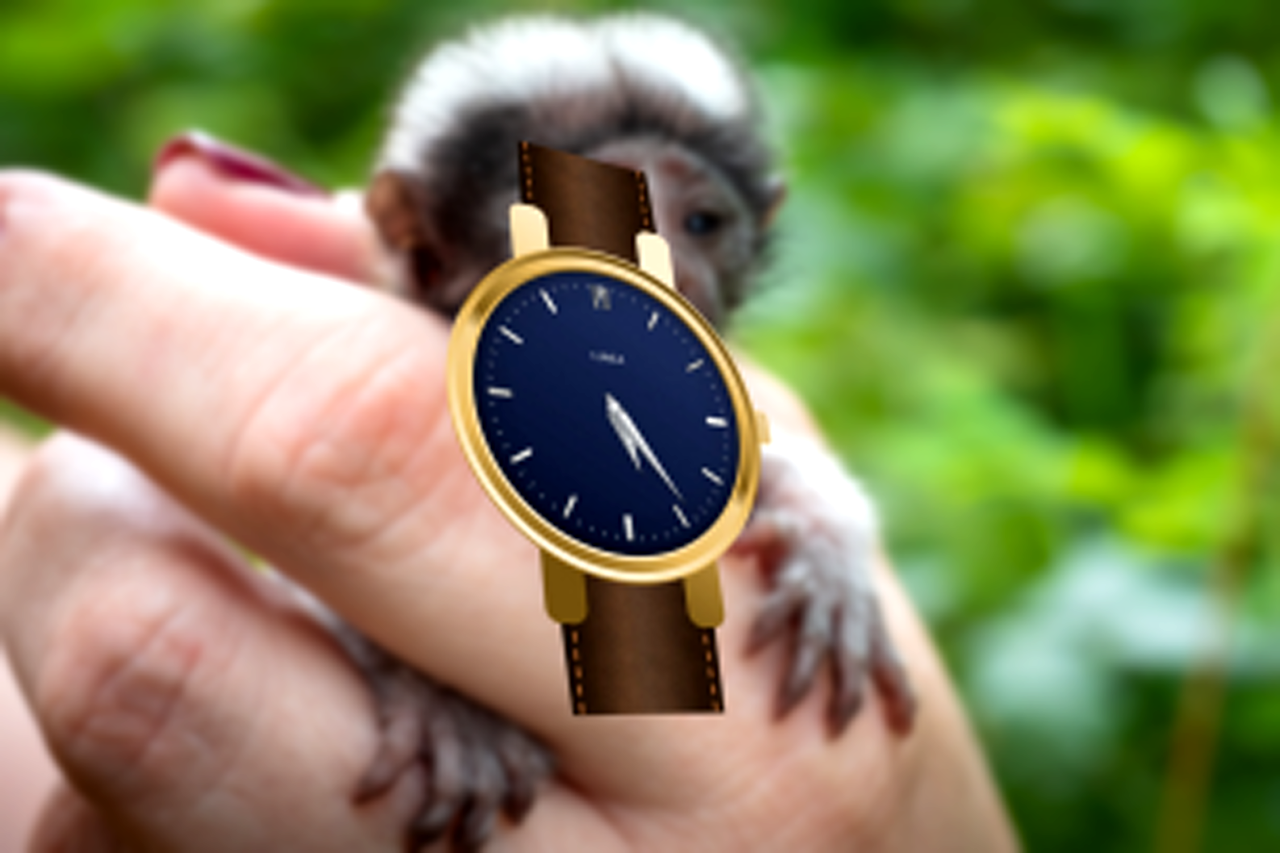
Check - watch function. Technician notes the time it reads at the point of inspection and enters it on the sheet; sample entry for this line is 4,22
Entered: 5,24
